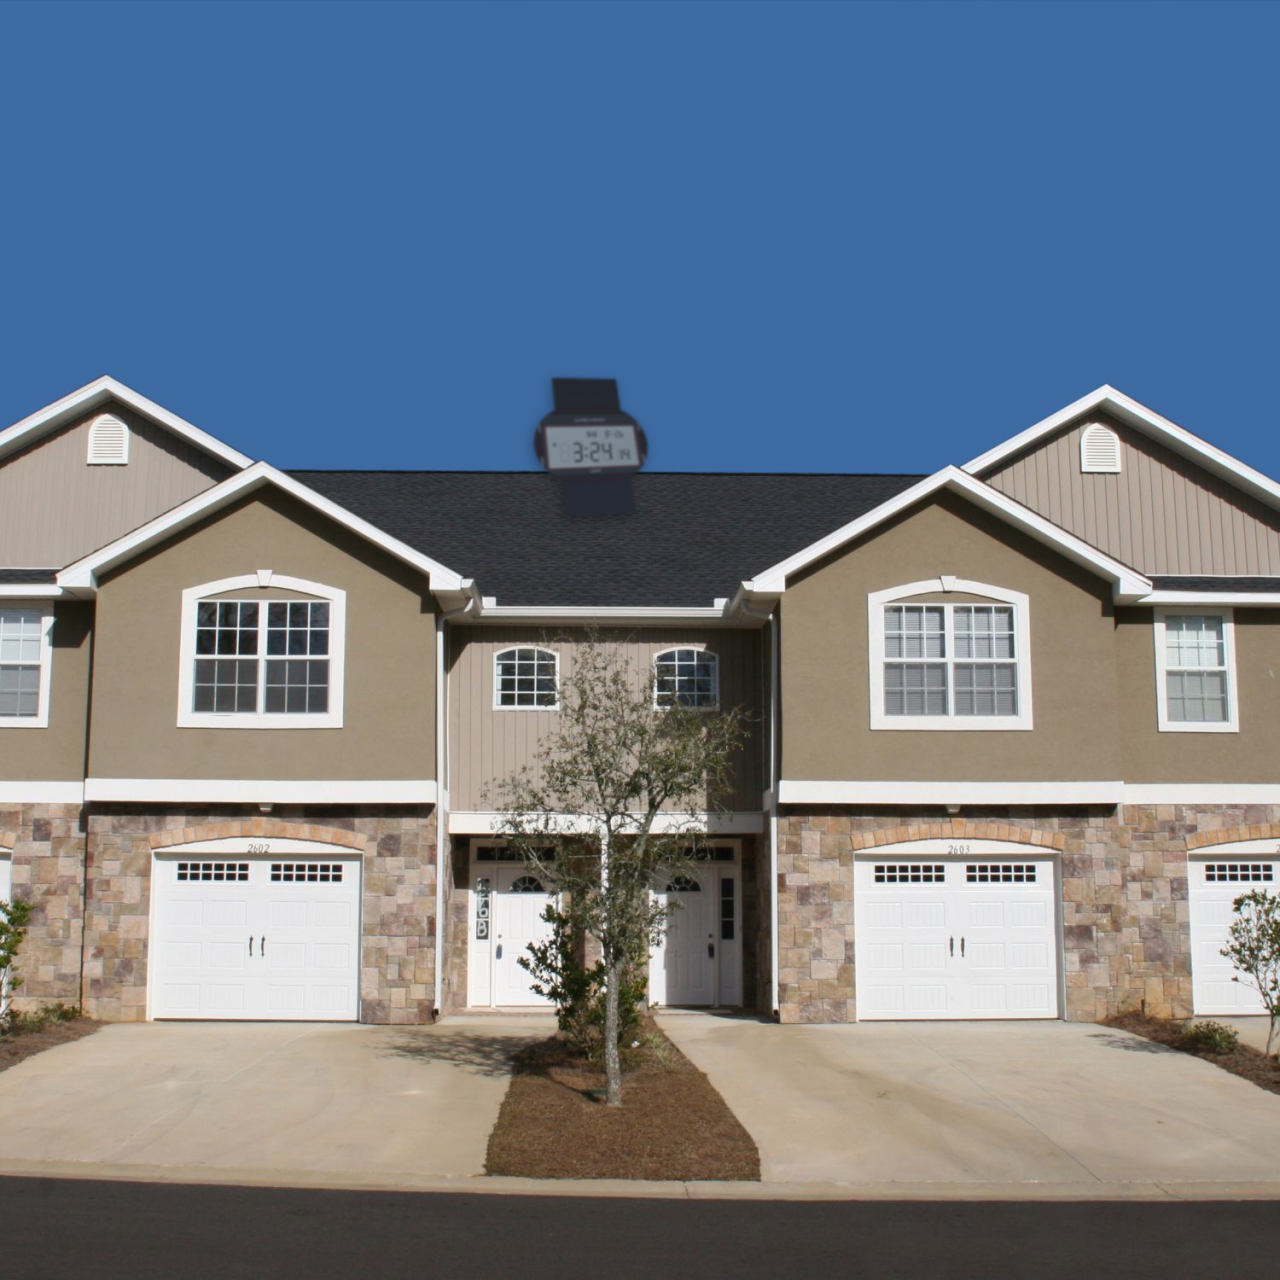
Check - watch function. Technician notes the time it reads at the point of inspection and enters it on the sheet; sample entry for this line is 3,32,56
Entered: 3,24,14
